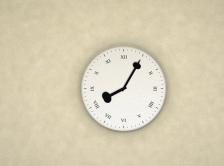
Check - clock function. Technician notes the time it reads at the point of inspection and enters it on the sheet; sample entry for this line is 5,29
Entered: 8,05
